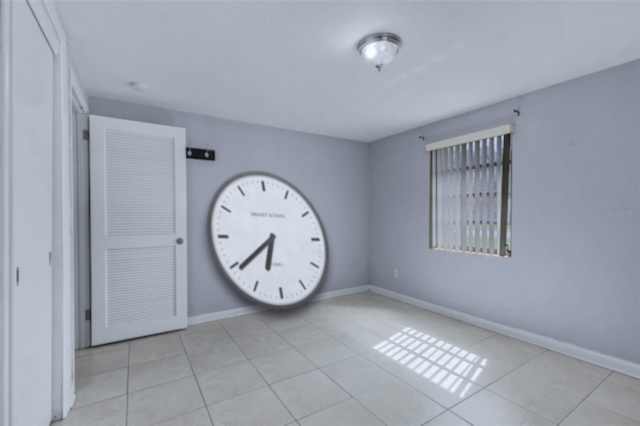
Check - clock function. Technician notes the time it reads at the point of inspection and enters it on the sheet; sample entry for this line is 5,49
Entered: 6,39
